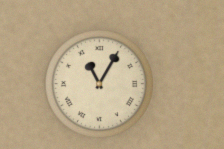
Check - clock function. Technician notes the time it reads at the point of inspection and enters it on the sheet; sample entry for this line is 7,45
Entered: 11,05
